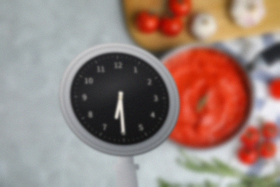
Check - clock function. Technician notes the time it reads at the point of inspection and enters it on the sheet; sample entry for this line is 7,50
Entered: 6,30
